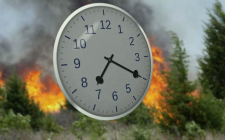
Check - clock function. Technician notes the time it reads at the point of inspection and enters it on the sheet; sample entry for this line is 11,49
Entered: 7,20
